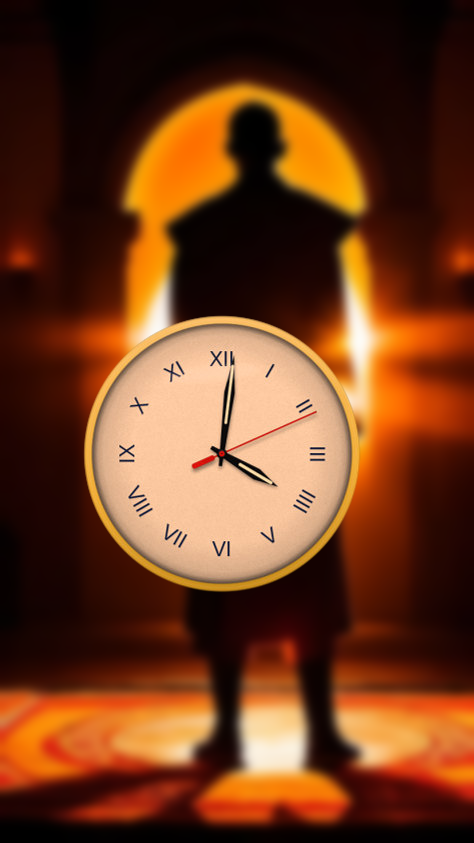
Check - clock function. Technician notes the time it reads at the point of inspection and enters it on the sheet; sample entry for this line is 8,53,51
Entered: 4,01,11
